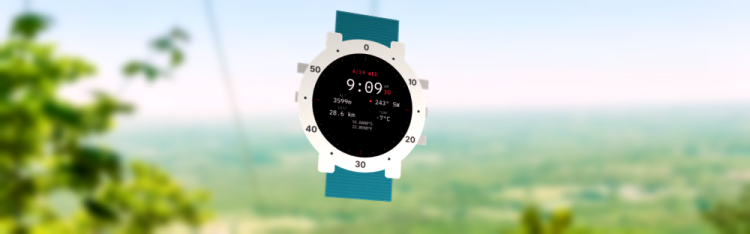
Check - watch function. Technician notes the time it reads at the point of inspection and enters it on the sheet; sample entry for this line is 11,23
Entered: 9,09
